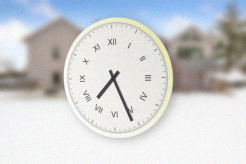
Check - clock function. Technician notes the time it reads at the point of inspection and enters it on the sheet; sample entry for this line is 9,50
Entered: 7,26
